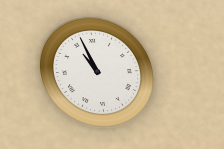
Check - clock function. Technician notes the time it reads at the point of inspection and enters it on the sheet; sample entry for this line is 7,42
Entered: 10,57
